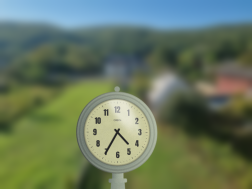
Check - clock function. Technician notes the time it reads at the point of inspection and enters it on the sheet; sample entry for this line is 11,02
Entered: 4,35
